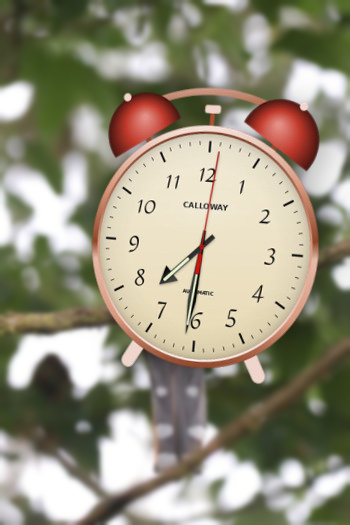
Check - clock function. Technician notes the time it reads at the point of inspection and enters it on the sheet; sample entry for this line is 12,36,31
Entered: 7,31,01
